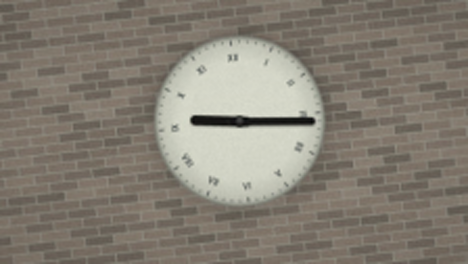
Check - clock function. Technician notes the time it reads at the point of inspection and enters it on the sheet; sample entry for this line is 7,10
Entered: 9,16
